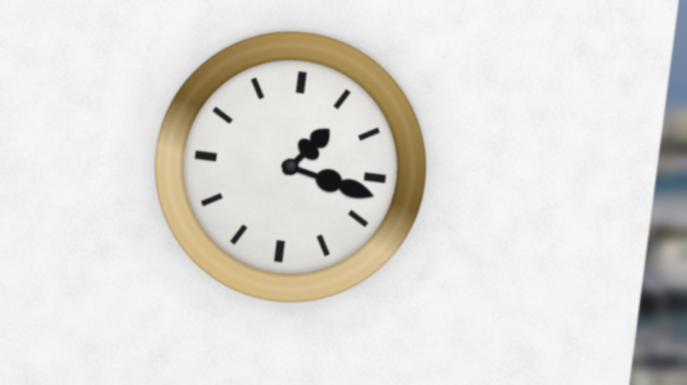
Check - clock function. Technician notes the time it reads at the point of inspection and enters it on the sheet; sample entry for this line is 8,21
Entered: 1,17
